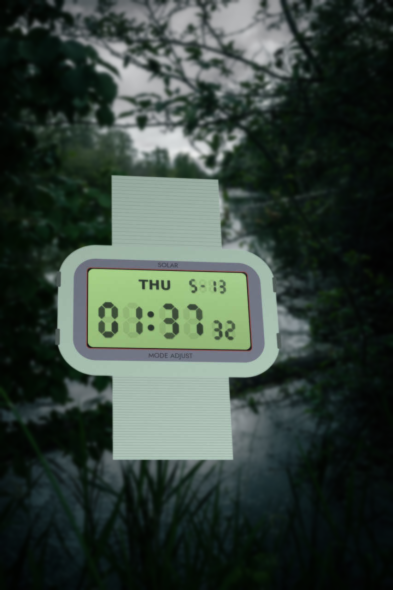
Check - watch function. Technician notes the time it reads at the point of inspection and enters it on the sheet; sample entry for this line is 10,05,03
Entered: 1,37,32
